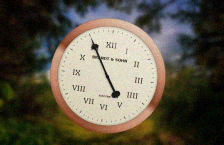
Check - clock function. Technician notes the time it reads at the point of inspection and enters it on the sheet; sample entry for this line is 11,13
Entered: 4,55
